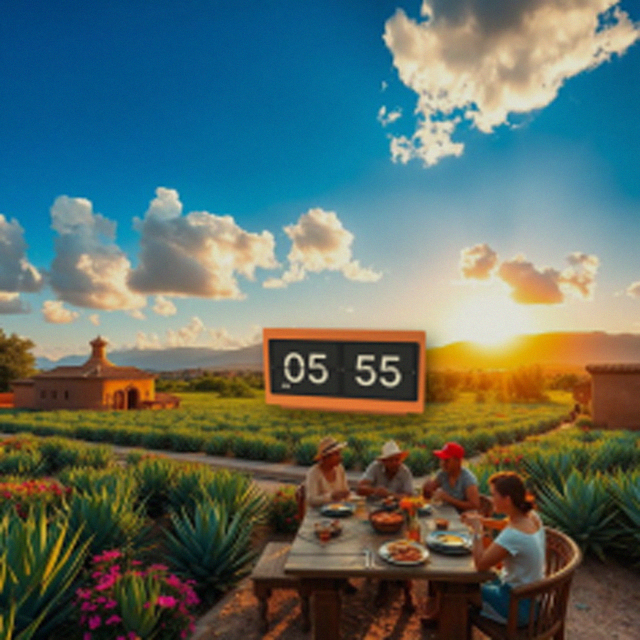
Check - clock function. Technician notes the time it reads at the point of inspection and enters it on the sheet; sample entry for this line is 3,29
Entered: 5,55
